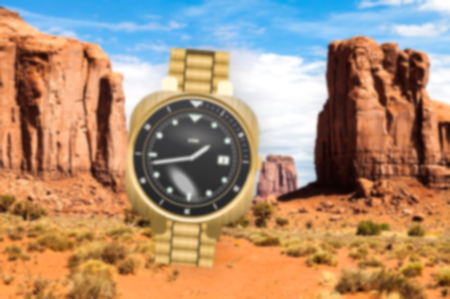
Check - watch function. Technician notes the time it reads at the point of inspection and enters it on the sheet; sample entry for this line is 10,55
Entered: 1,43
